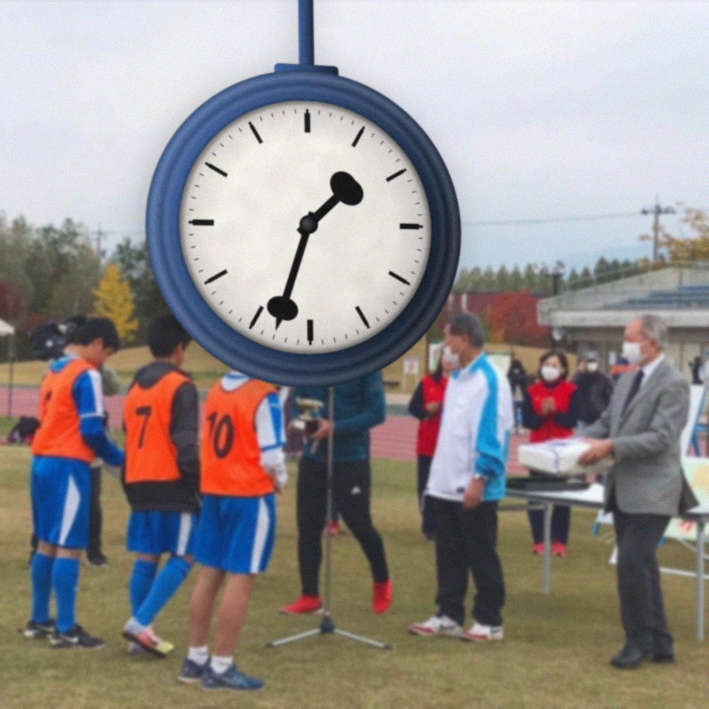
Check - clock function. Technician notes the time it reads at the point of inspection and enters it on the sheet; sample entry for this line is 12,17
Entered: 1,33
